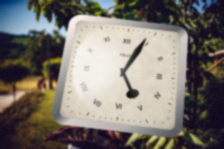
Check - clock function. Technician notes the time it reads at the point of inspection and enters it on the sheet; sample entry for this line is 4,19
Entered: 5,04
